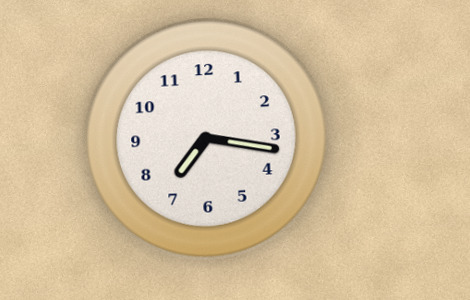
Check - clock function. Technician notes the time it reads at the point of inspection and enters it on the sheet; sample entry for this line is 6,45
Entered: 7,17
